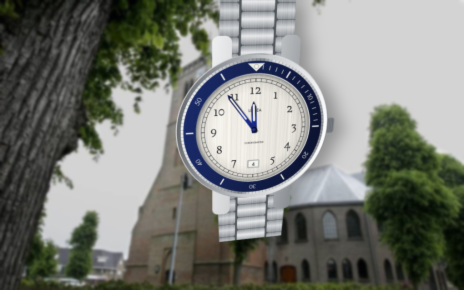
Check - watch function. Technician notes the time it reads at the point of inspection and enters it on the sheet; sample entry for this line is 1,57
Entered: 11,54
